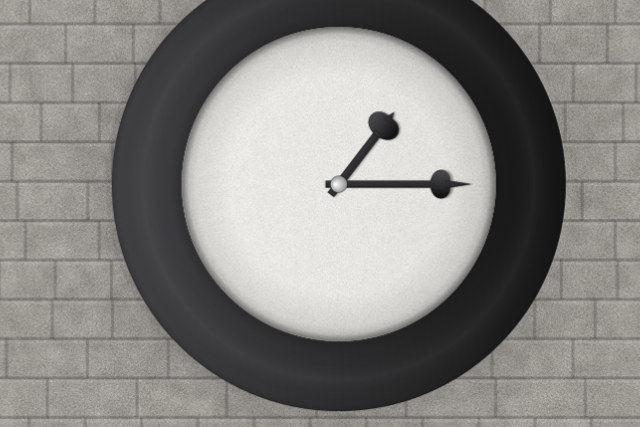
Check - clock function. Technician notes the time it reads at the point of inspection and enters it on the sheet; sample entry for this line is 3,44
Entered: 1,15
